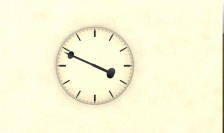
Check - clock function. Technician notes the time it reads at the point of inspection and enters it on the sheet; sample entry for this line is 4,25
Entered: 3,49
